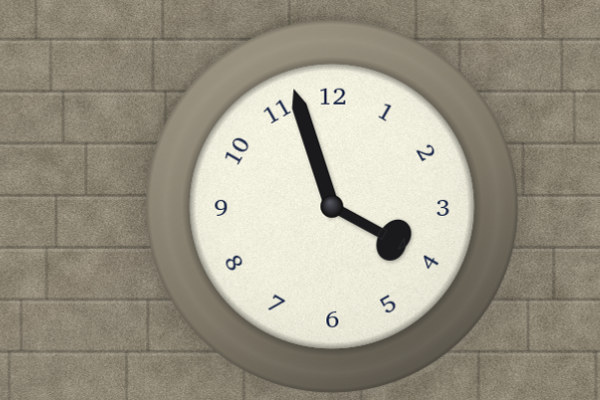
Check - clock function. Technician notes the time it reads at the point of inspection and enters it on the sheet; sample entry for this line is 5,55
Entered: 3,57
